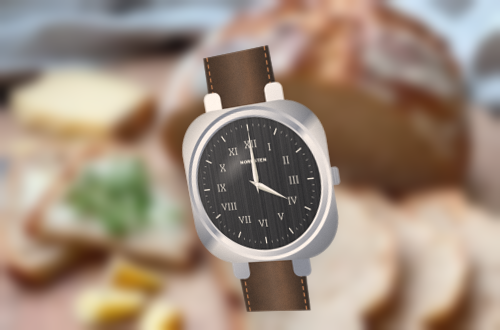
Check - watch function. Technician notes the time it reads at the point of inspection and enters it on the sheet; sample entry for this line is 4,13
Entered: 4,00
